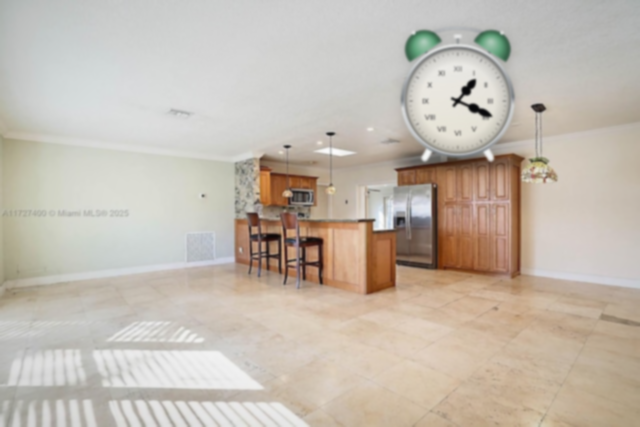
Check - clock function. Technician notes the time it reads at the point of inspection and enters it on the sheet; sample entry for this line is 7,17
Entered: 1,19
